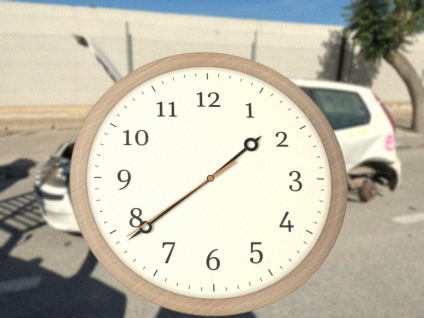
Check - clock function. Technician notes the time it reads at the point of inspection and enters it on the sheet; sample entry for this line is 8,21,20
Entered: 1,38,39
